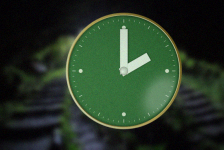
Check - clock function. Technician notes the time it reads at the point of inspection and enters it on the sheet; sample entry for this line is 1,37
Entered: 2,00
